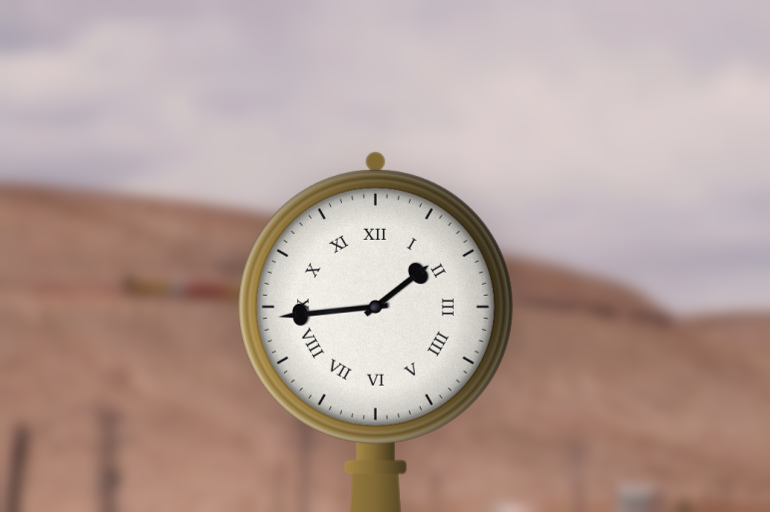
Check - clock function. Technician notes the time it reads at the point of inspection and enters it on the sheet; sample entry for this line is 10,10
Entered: 1,44
